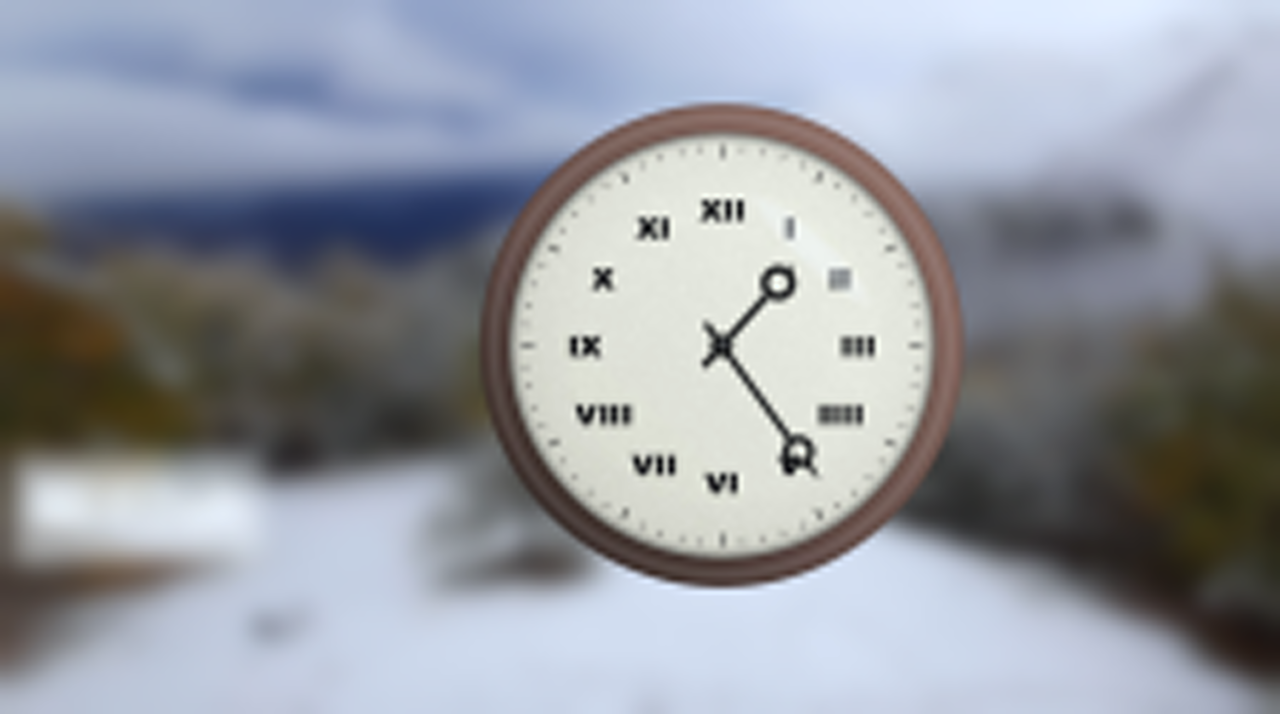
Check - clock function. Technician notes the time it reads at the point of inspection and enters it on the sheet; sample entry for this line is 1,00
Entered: 1,24
